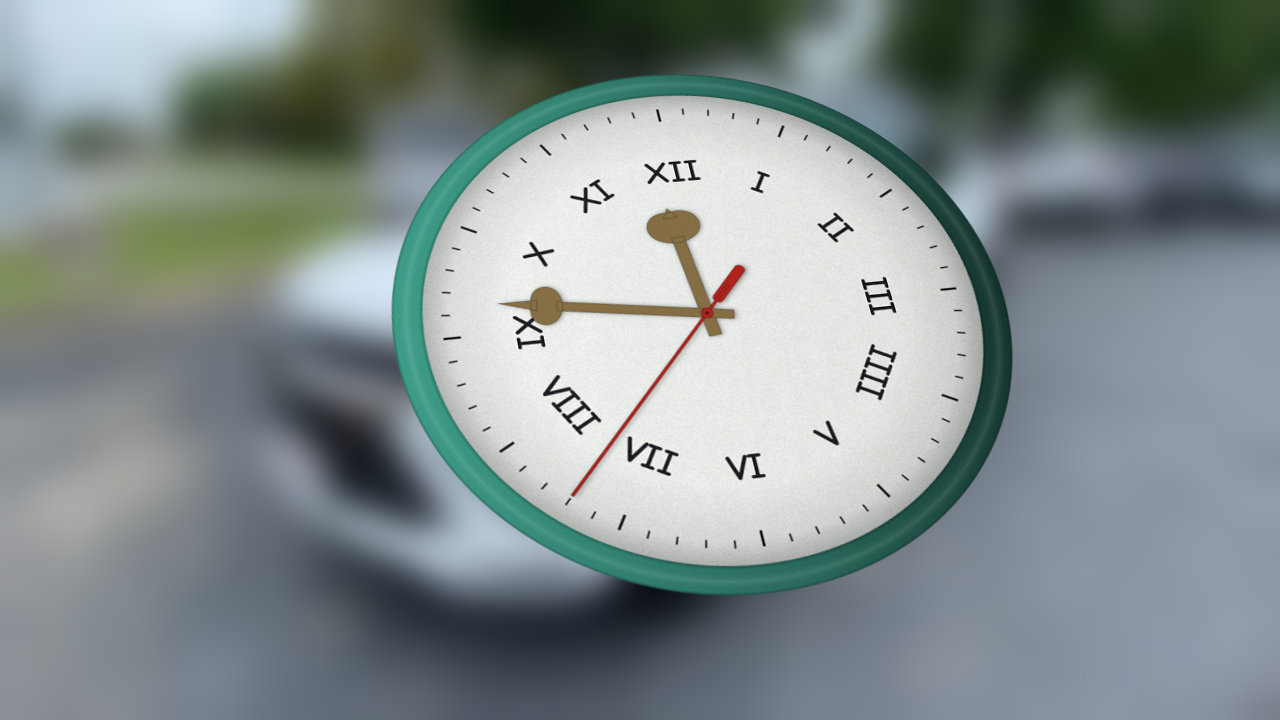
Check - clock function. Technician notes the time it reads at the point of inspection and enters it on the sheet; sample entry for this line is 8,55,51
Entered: 11,46,37
